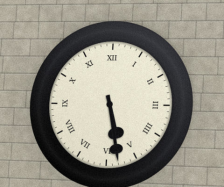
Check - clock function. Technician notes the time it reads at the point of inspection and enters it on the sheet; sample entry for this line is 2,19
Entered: 5,28
